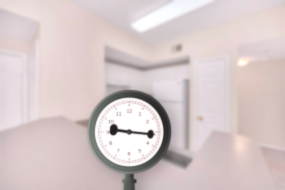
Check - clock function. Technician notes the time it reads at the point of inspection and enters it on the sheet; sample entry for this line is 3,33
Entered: 9,16
